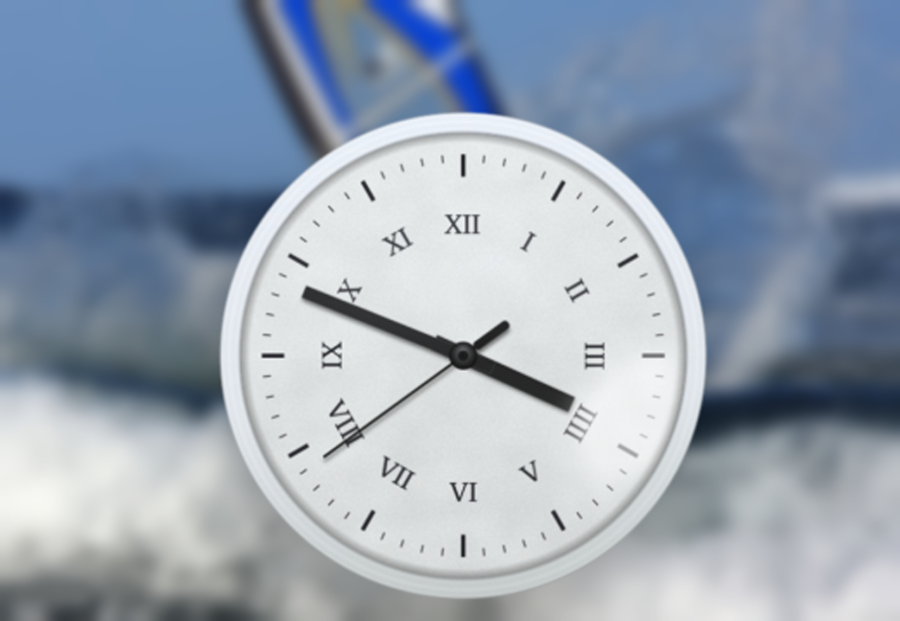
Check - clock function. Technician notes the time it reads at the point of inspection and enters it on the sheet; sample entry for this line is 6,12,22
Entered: 3,48,39
